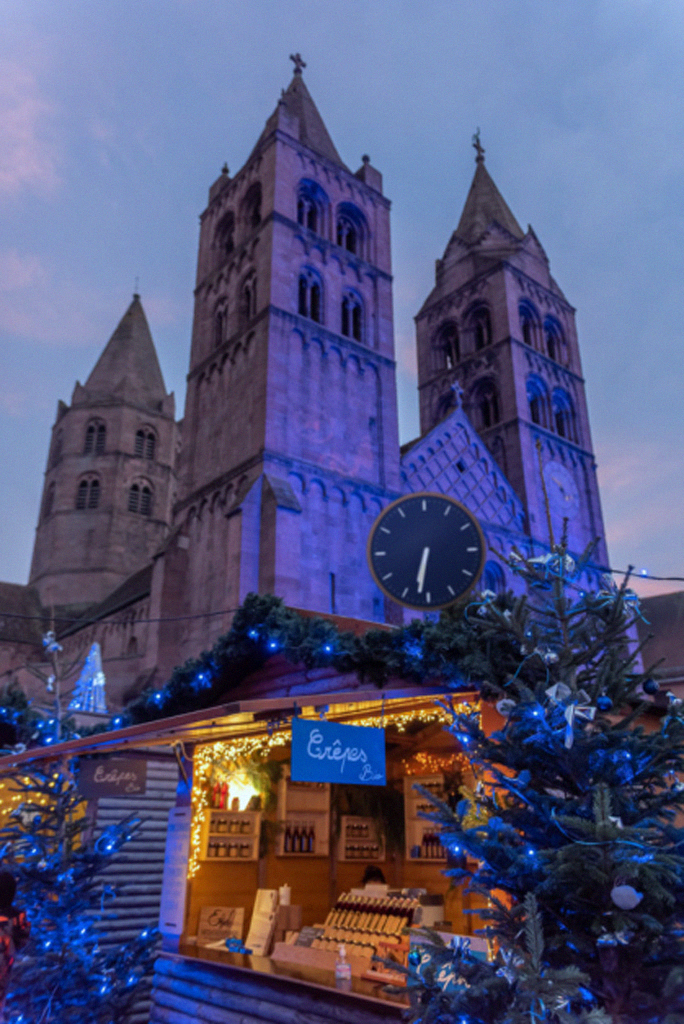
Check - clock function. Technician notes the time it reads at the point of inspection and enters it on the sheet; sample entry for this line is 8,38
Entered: 6,32
